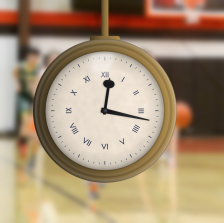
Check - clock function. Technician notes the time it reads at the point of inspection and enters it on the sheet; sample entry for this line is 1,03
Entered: 12,17
